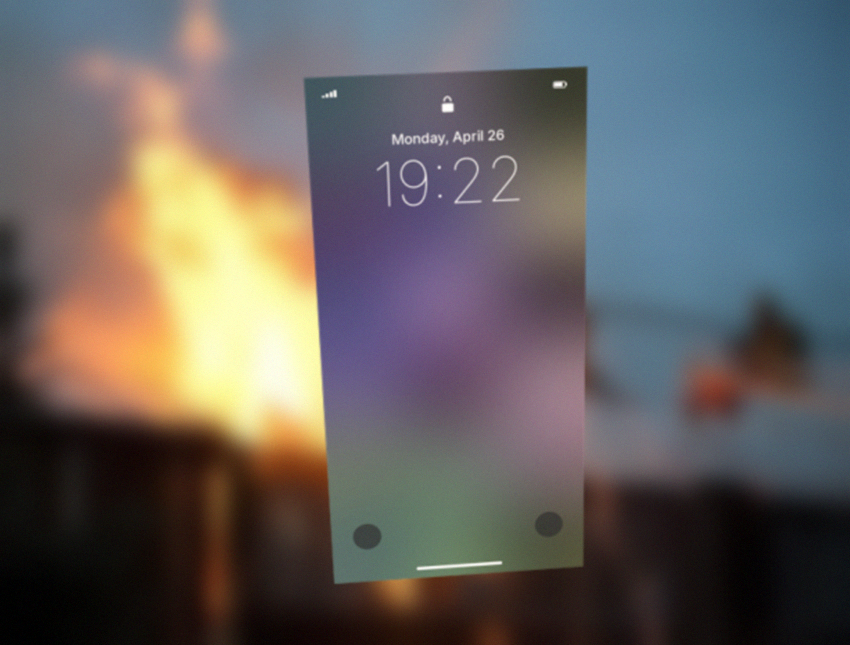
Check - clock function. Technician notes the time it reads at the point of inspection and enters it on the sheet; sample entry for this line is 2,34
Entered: 19,22
